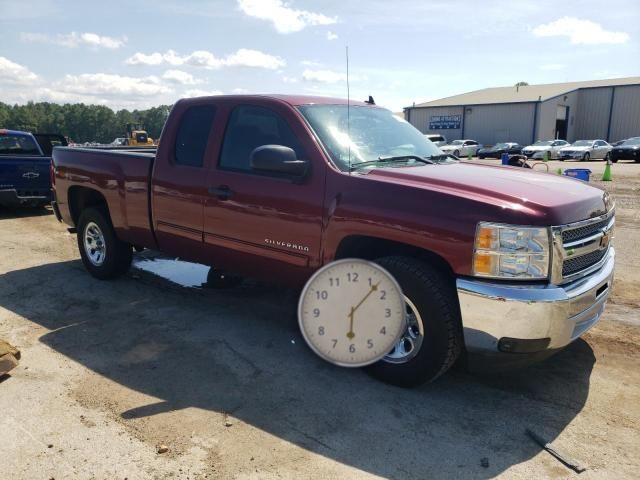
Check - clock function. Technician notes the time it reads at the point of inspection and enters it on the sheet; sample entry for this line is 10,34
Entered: 6,07
